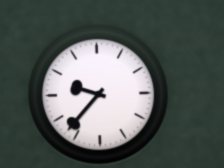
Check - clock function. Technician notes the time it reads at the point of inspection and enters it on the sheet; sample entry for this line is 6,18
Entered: 9,37
